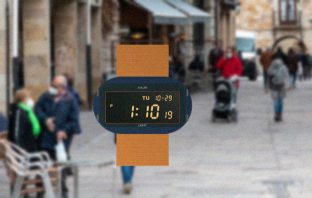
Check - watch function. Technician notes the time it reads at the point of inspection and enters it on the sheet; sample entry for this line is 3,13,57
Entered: 1,10,19
